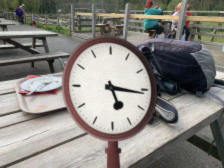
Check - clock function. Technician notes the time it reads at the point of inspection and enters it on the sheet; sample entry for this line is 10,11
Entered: 5,16
